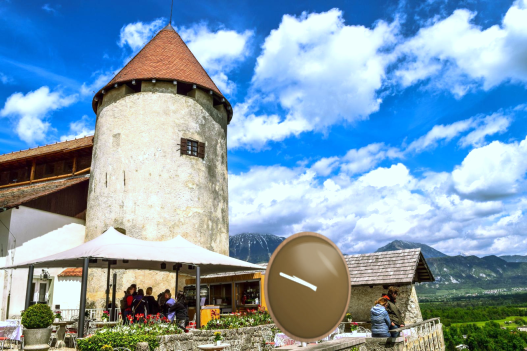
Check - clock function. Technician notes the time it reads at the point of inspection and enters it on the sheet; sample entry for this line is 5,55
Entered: 9,48
